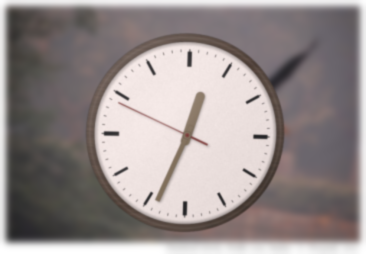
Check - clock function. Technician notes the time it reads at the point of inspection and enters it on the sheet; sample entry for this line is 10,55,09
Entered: 12,33,49
